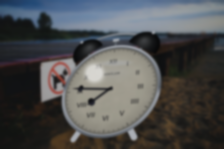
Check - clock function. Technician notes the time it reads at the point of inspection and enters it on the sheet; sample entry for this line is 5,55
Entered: 7,46
